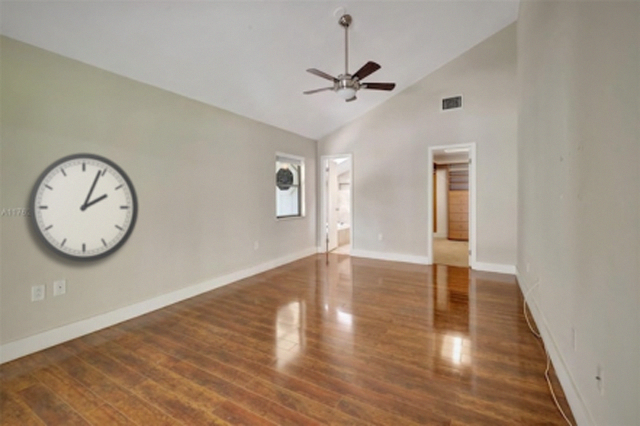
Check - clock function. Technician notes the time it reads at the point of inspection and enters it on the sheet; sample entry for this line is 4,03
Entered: 2,04
